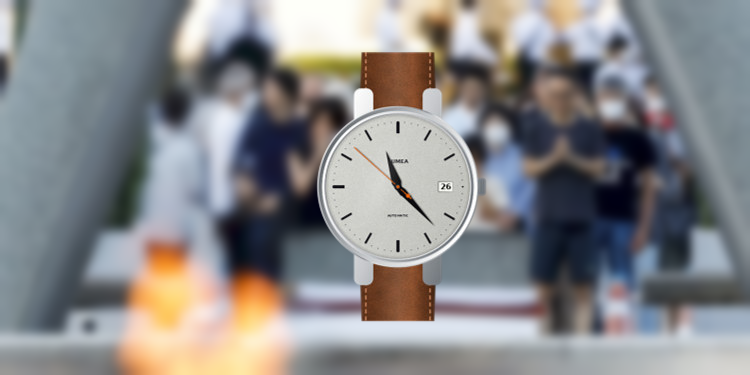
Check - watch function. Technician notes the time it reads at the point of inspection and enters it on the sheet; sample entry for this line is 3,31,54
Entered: 11,22,52
